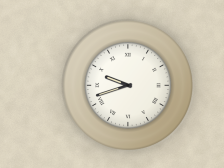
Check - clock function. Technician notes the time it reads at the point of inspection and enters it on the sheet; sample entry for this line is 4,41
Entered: 9,42
